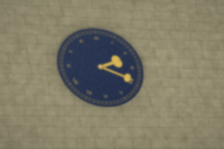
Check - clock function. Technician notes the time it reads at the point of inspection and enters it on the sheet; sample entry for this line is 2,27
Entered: 2,19
